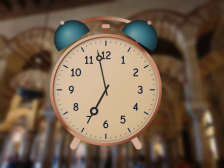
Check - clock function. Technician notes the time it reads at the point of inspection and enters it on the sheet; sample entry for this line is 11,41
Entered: 6,58
